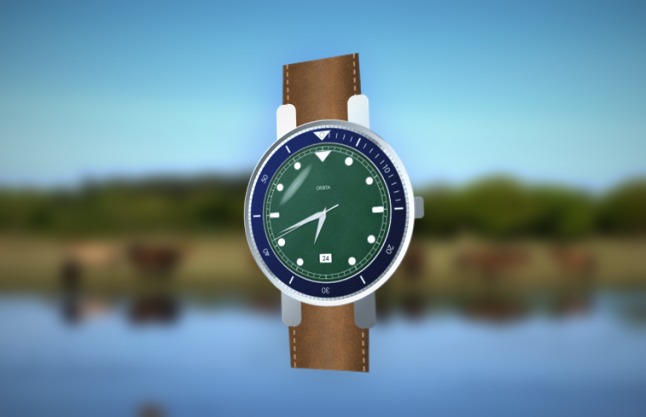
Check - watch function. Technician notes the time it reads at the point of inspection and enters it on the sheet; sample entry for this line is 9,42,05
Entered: 6,41,41
